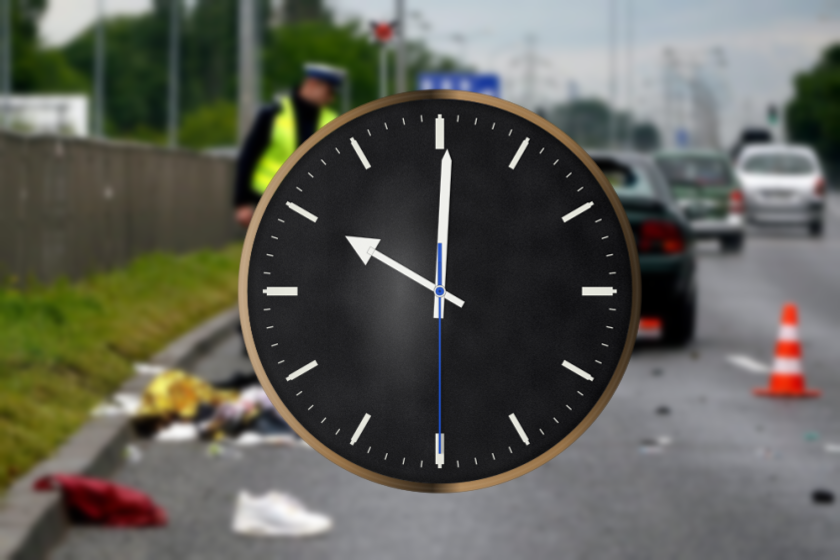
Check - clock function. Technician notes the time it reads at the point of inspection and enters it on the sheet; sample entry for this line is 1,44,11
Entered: 10,00,30
